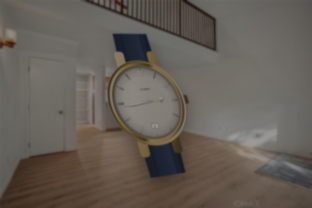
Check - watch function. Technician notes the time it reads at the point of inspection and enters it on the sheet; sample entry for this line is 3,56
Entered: 2,44
